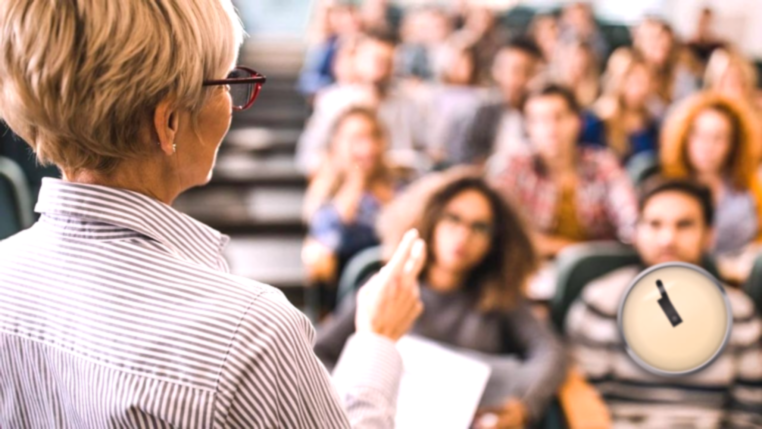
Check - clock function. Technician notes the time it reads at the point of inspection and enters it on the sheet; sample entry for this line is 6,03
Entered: 10,56
